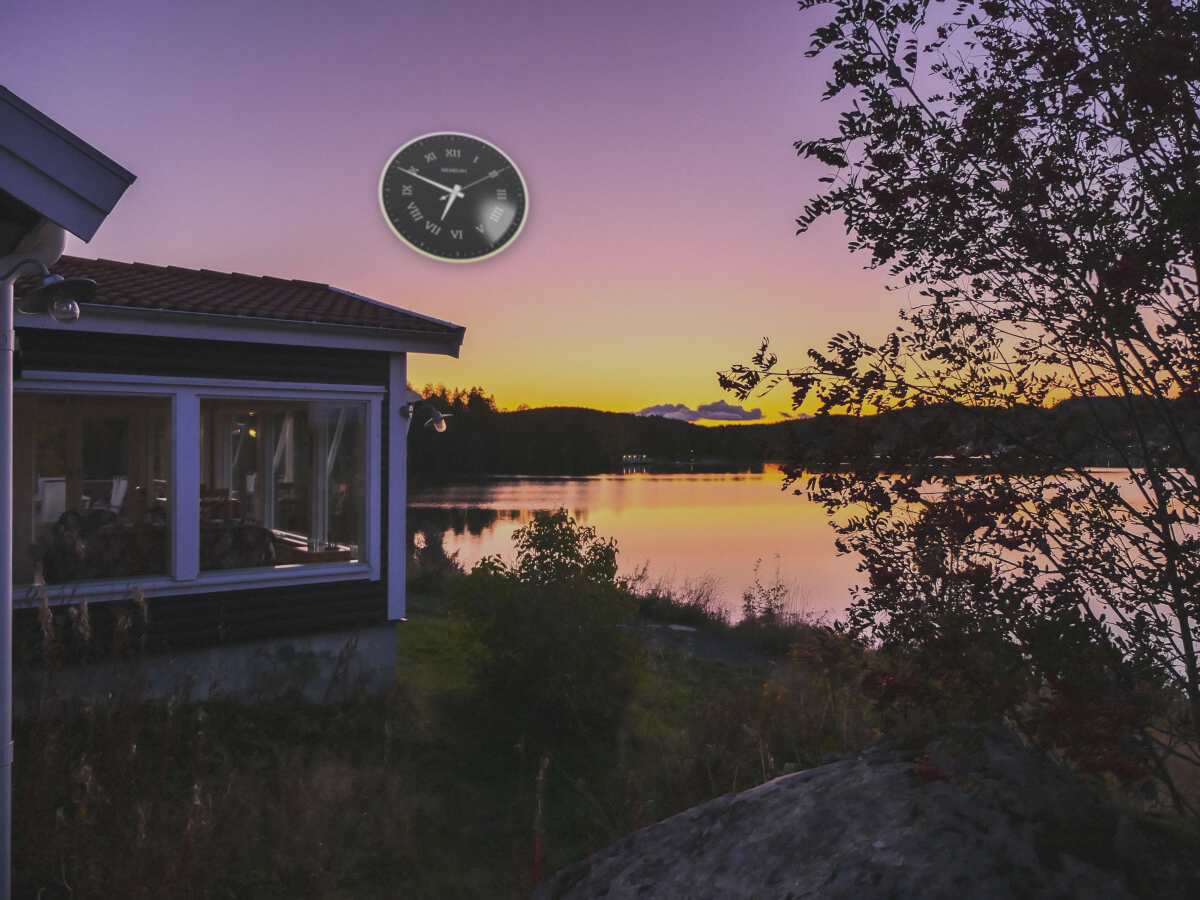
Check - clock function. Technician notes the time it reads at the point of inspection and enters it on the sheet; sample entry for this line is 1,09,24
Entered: 6,49,10
